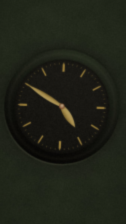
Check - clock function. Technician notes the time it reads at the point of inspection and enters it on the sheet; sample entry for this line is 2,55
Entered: 4,50
